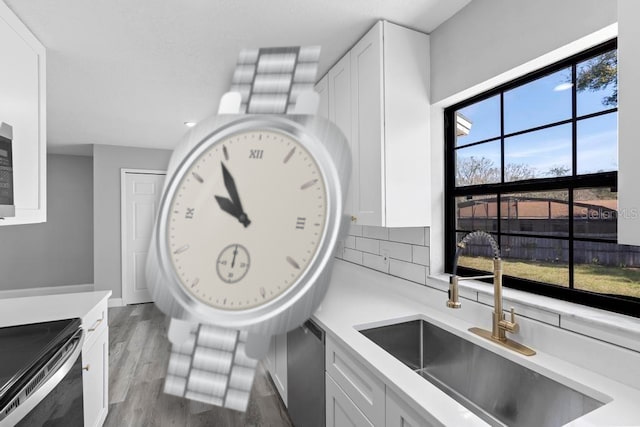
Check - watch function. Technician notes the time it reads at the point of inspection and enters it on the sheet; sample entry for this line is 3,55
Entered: 9,54
